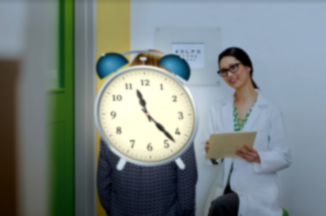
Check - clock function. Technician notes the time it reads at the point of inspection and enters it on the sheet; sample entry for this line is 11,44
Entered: 11,23
